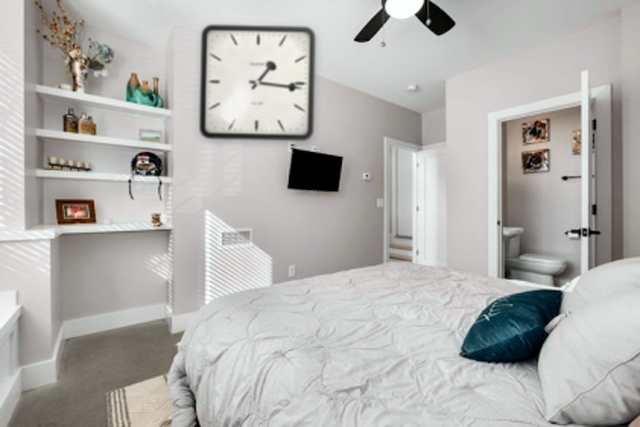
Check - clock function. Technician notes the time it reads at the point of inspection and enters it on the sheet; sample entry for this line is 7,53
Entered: 1,16
